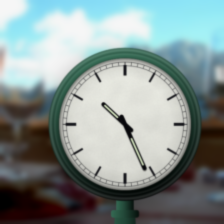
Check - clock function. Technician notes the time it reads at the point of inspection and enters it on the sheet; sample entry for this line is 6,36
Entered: 10,26
